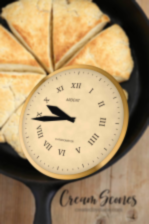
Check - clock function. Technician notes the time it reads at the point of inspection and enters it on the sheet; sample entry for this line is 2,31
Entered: 9,44
